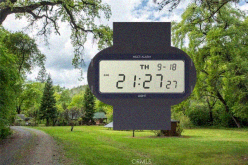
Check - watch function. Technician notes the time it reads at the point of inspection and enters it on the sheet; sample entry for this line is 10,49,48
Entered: 21,27,27
